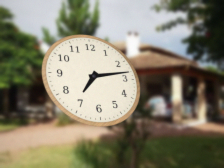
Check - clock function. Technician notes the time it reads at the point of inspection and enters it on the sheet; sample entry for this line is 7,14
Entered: 7,13
